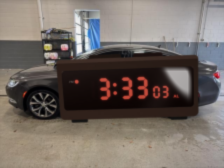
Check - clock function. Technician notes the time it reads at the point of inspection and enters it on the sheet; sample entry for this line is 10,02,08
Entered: 3,33,03
